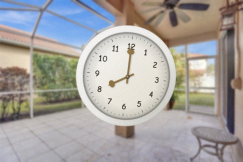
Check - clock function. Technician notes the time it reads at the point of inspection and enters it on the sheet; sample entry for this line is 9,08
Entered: 8,00
